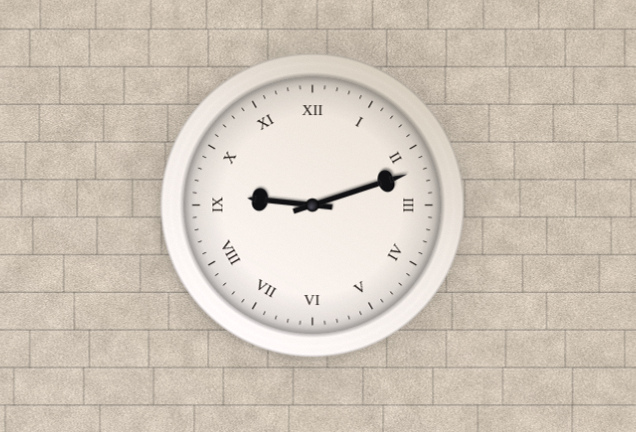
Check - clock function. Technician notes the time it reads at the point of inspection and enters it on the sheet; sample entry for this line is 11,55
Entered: 9,12
